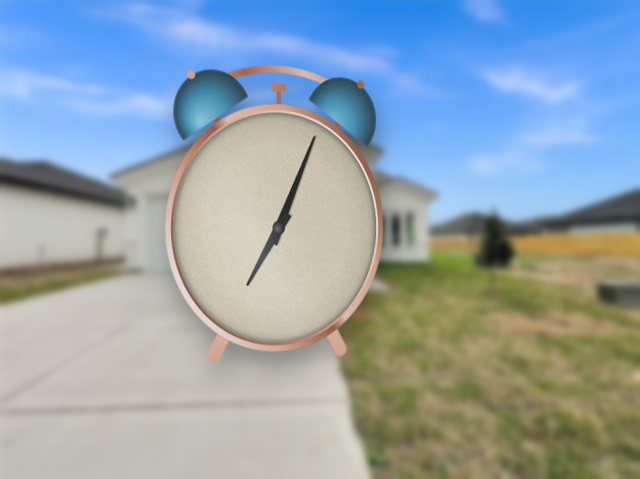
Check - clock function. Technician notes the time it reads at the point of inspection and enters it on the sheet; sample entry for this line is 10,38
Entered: 7,04
